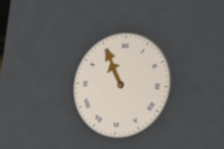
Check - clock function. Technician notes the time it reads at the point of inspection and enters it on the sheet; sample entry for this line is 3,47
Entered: 10,55
